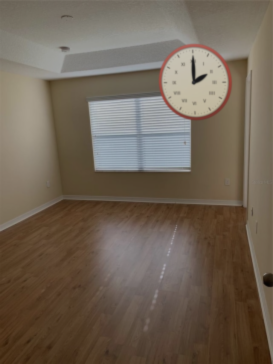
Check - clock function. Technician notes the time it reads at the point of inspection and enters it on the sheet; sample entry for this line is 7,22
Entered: 2,00
